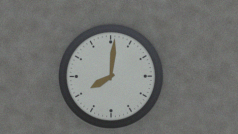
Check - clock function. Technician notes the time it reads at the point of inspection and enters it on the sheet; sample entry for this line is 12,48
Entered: 8,01
